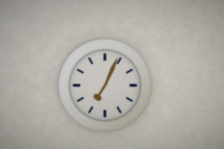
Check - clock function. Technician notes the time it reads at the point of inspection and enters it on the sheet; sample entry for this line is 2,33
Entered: 7,04
